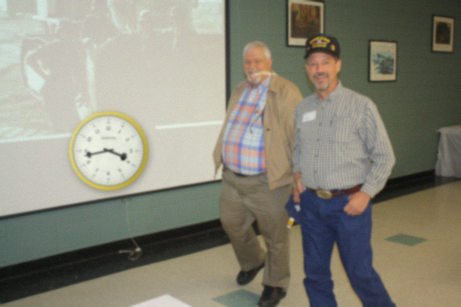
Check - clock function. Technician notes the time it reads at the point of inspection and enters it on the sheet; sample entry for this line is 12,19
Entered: 3,43
